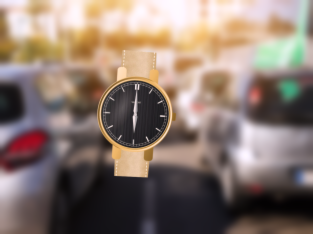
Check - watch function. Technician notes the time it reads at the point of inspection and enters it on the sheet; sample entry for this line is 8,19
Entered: 6,00
